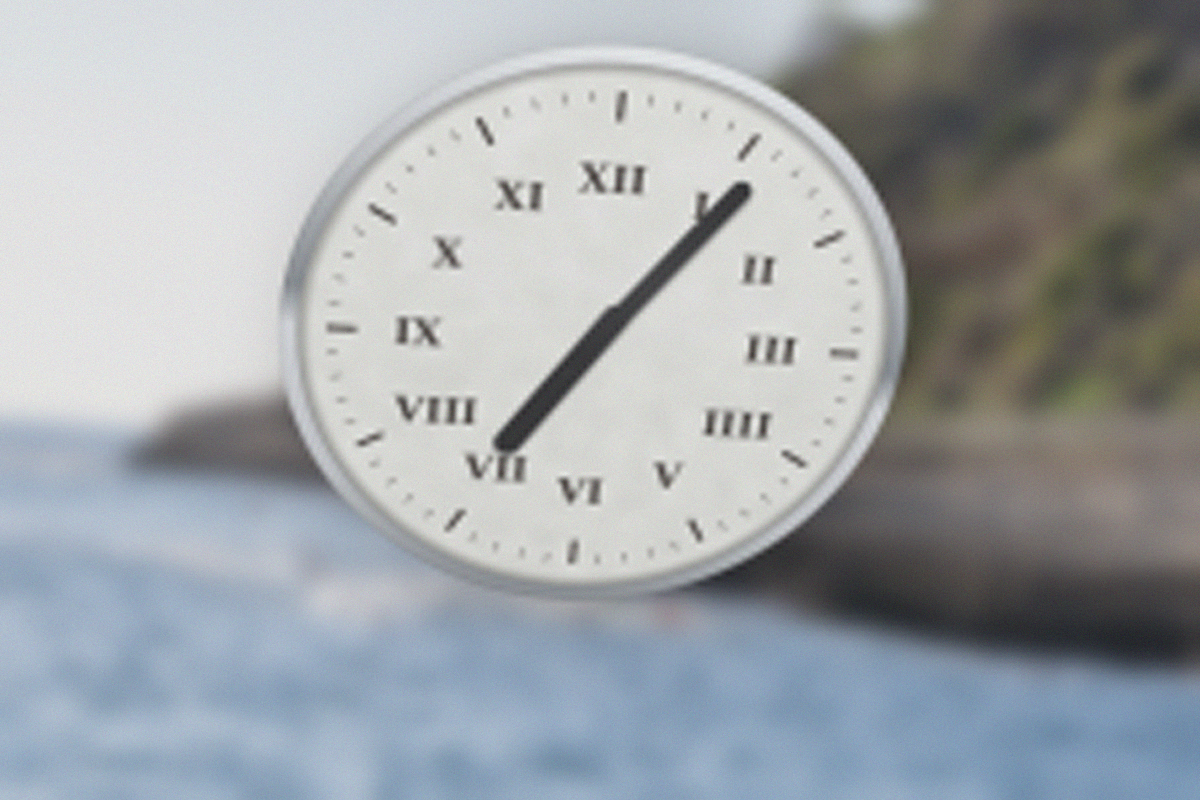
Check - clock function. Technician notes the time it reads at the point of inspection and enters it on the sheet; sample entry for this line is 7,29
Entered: 7,06
